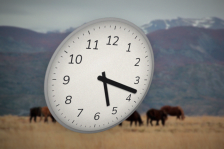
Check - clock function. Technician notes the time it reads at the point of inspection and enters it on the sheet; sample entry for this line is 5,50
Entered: 5,18
